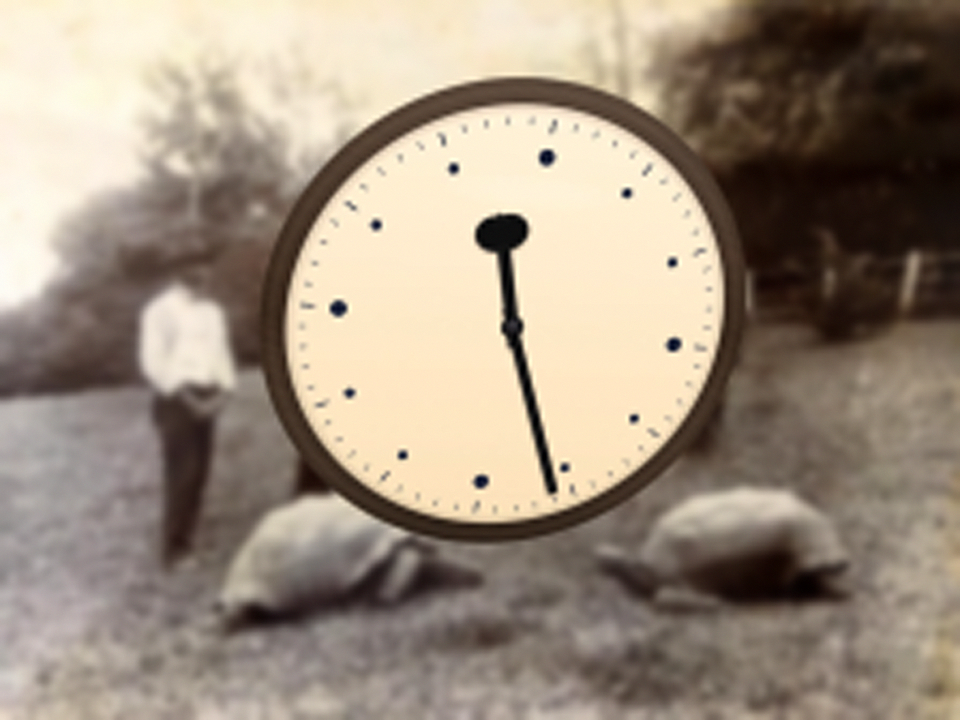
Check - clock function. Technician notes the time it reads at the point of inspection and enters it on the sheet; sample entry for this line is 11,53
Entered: 11,26
